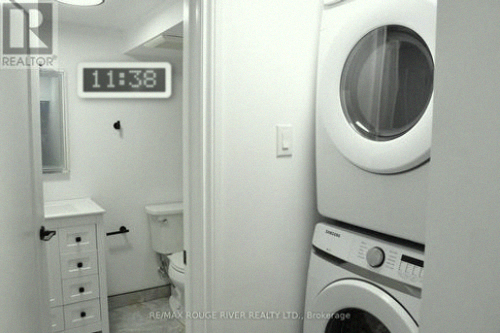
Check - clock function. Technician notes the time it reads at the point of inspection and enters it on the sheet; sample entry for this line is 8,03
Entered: 11,38
